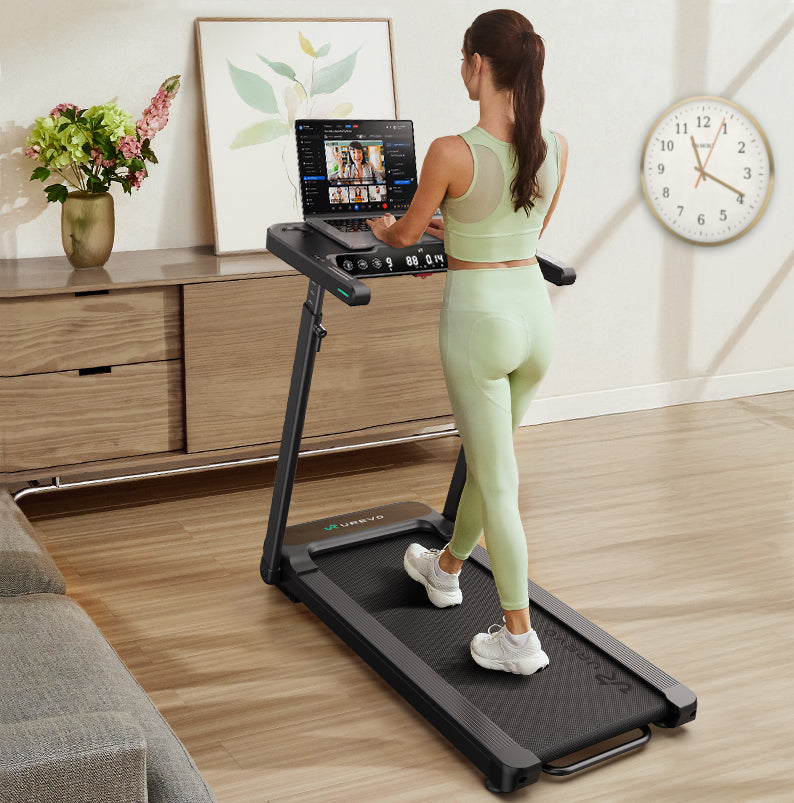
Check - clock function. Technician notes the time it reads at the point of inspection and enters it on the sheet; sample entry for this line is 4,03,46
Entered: 11,19,04
